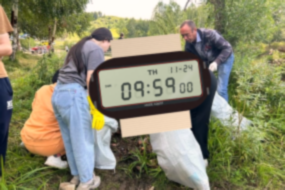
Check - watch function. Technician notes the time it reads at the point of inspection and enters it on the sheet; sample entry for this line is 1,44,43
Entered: 9,59,00
